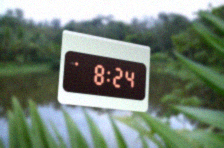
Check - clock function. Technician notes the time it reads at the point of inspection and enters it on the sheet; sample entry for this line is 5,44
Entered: 8,24
